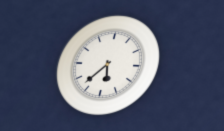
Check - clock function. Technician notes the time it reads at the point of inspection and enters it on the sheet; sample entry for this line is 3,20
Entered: 5,37
